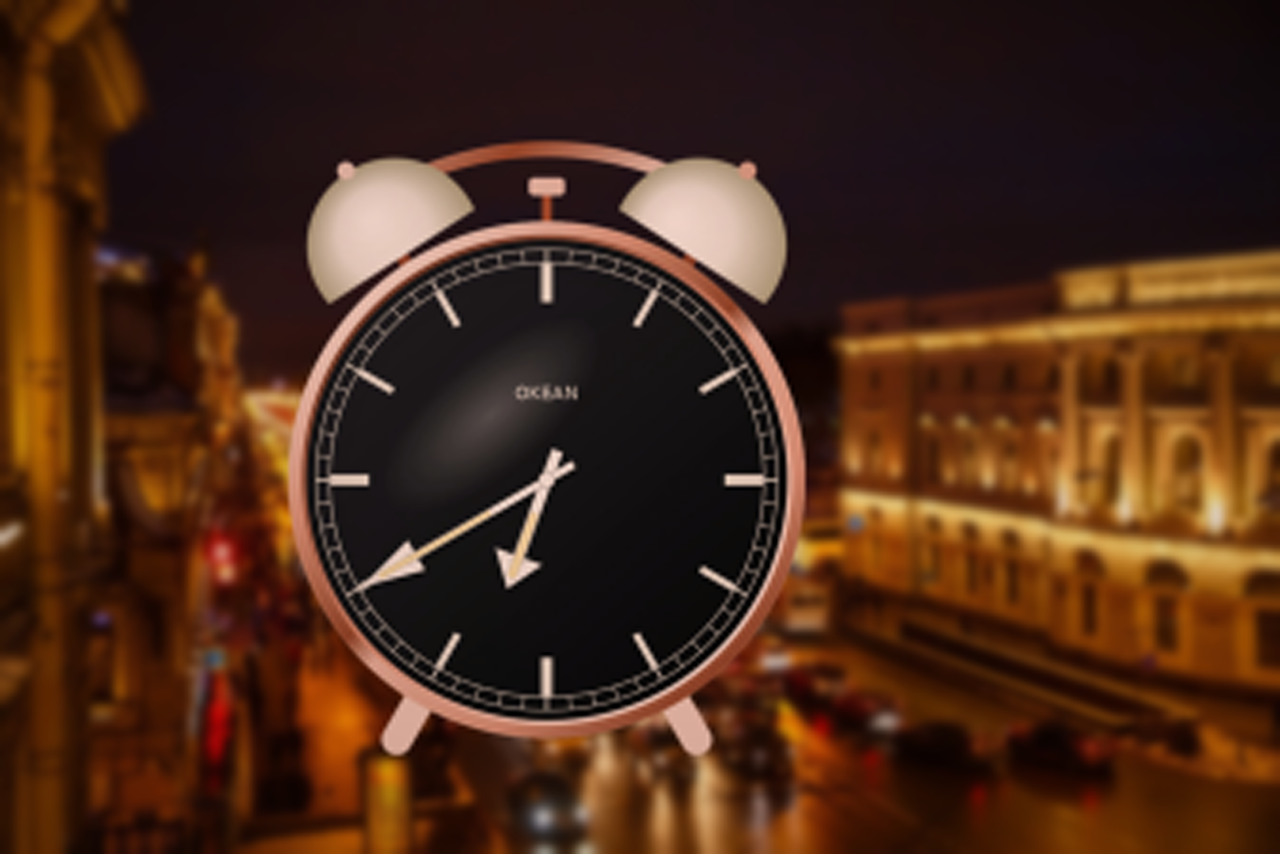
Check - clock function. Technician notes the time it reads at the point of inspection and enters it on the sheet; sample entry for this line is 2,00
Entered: 6,40
